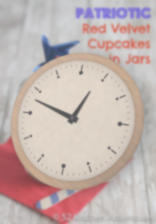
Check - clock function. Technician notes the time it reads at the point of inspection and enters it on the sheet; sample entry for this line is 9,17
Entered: 12,48
